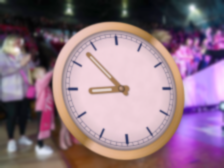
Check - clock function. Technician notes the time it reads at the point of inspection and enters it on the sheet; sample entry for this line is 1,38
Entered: 8,53
